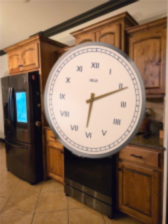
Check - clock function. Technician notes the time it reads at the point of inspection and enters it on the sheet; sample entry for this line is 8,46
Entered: 6,11
